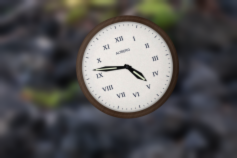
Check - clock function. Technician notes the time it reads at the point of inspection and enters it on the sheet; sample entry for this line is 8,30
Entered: 4,47
